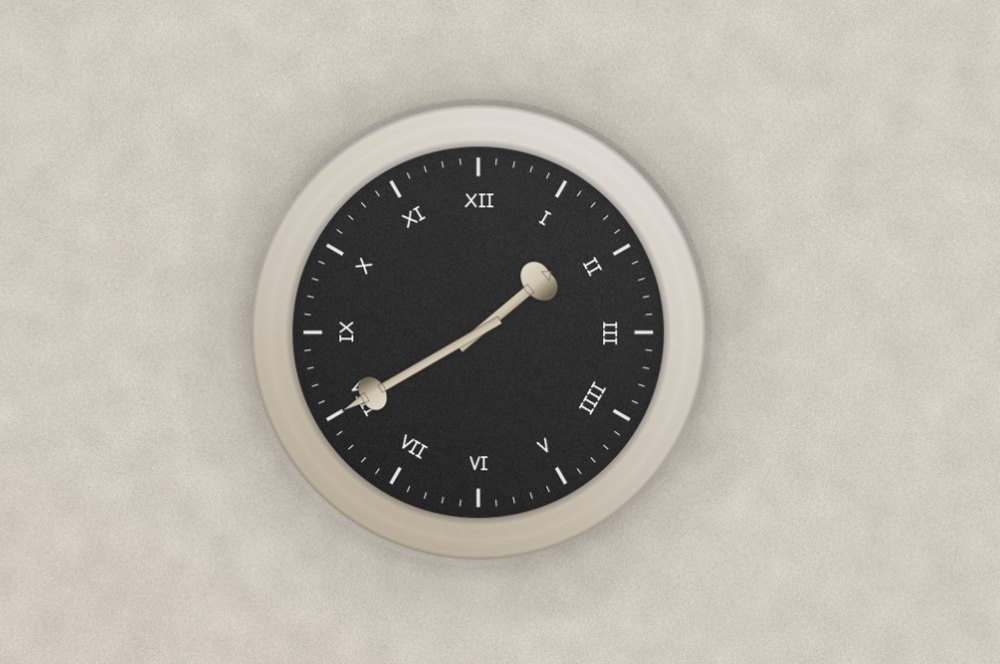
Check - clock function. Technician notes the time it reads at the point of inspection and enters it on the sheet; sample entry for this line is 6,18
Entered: 1,40
